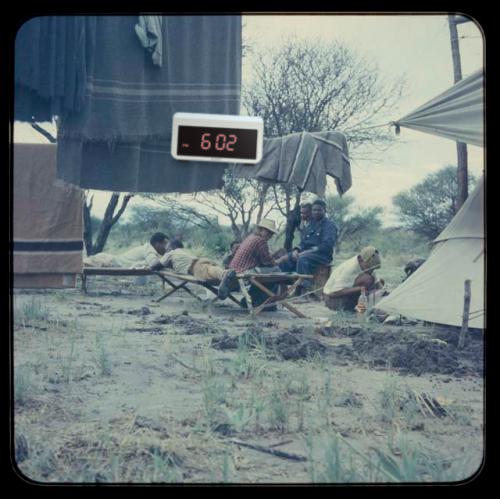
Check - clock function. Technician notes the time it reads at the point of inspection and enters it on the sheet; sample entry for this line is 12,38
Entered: 6,02
